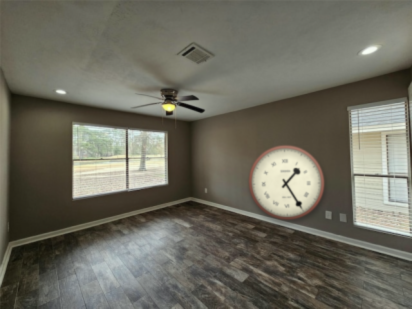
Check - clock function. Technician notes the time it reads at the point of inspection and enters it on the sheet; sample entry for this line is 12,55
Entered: 1,25
